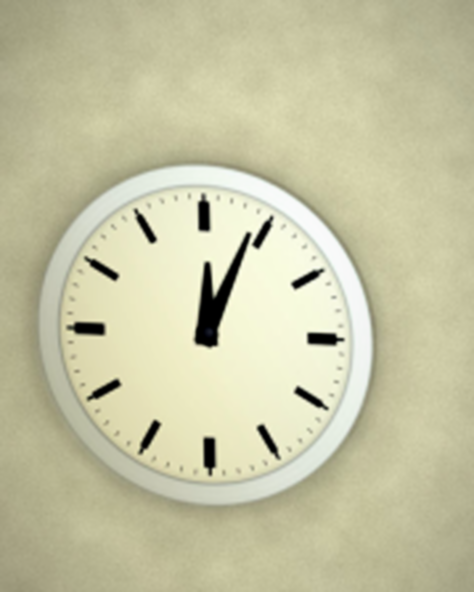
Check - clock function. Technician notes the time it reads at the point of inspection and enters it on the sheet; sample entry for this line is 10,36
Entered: 12,04
